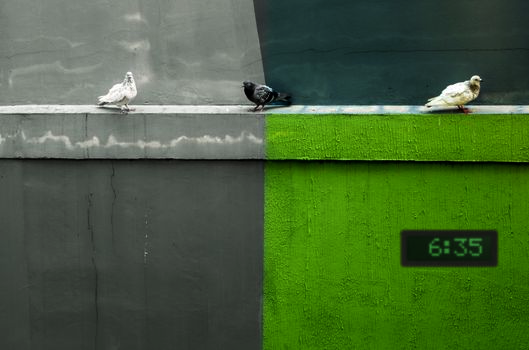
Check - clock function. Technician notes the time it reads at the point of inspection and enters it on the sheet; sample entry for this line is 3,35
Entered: 6,35
